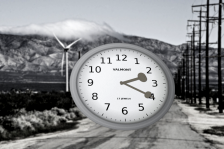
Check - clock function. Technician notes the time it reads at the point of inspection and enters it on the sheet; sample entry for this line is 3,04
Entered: 2,20
